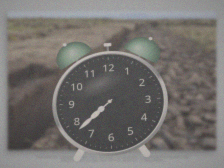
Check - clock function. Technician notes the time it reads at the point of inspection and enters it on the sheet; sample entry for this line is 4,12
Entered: 7,38
